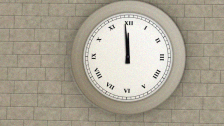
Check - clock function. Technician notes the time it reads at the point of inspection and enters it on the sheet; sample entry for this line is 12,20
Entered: 11,59
